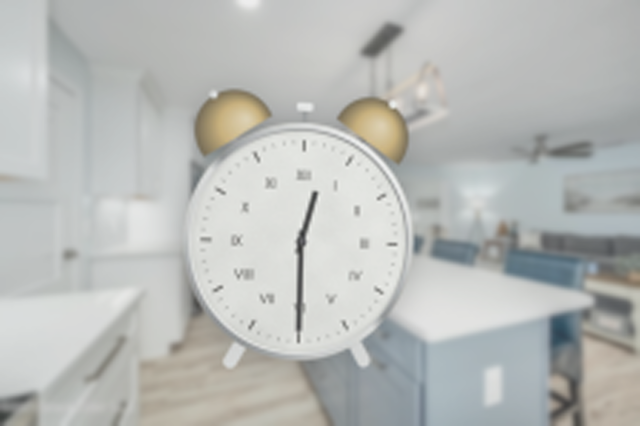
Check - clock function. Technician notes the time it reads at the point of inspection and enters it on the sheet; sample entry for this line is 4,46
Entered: 12,30
